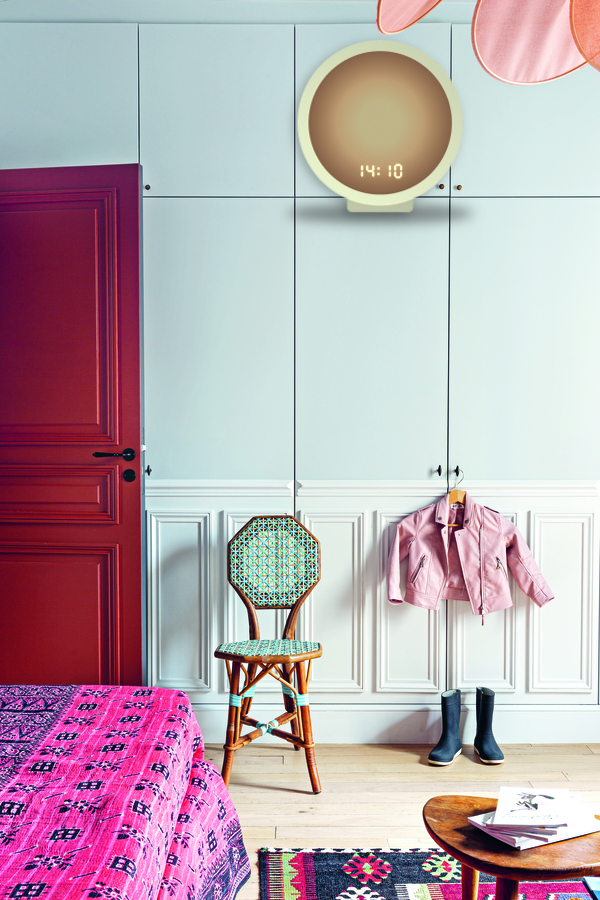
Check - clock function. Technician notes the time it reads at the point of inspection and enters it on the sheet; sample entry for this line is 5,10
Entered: 14,10
